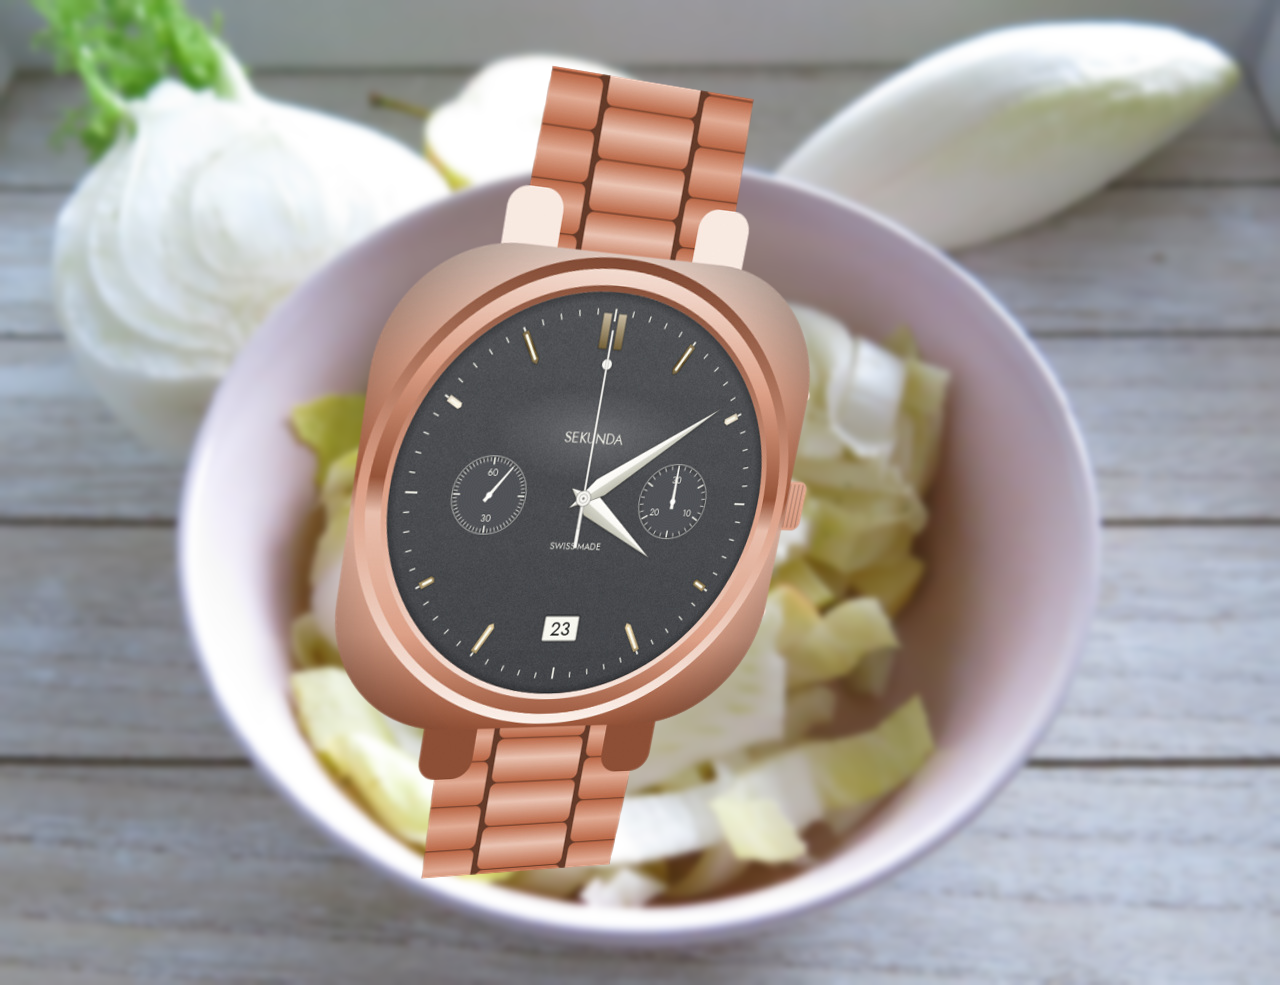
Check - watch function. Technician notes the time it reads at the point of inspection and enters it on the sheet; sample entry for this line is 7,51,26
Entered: 4,09,06
